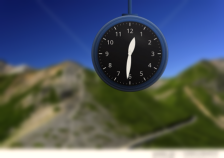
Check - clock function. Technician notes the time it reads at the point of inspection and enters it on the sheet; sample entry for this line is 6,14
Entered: 12,31
